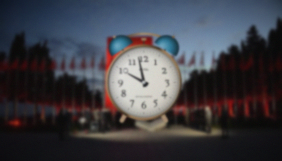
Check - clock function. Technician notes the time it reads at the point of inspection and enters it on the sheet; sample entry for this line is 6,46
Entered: 9,58
